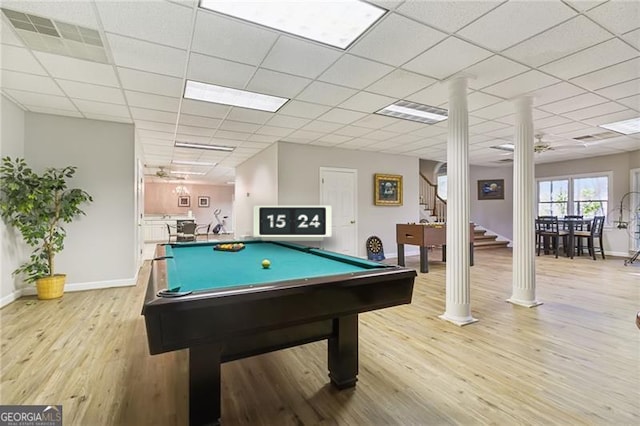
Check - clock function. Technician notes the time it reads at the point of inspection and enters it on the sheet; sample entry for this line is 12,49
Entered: 15,24
